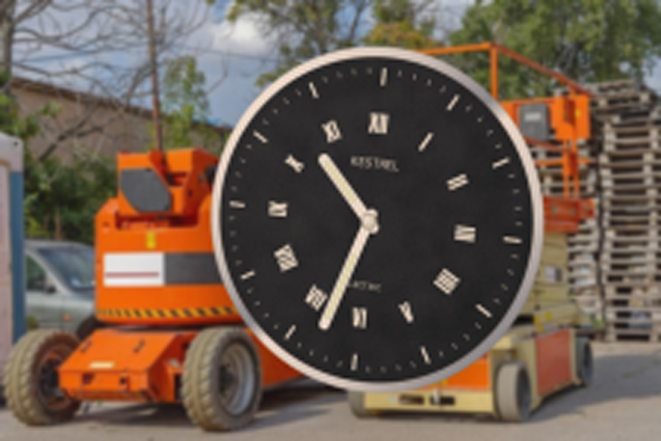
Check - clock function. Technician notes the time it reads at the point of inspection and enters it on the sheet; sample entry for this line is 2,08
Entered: 10,33
